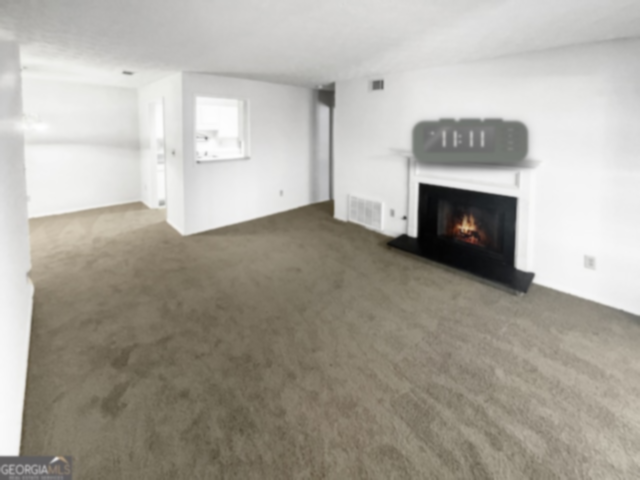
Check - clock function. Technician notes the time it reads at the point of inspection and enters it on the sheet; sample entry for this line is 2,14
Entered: 11,11
